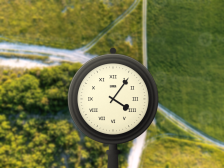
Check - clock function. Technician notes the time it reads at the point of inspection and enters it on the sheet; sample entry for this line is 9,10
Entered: 4,06
